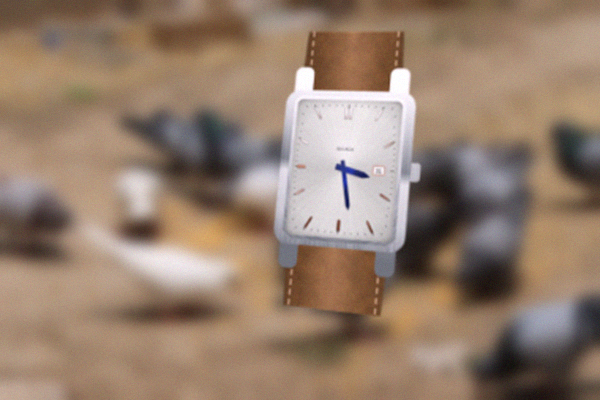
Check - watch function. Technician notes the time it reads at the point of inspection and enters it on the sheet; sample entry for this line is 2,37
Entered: 3,28
